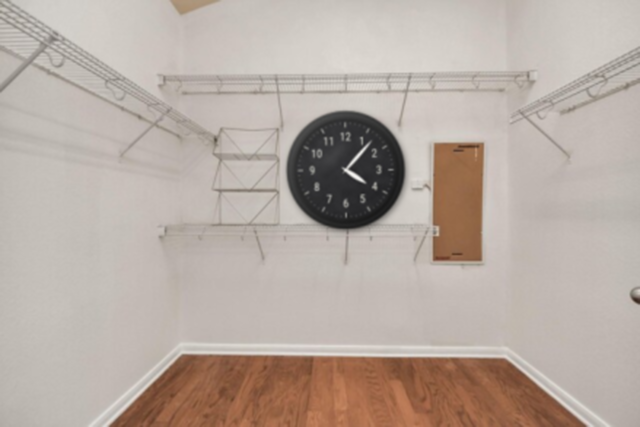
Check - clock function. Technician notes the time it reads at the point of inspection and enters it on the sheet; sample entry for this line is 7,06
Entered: 4,07
